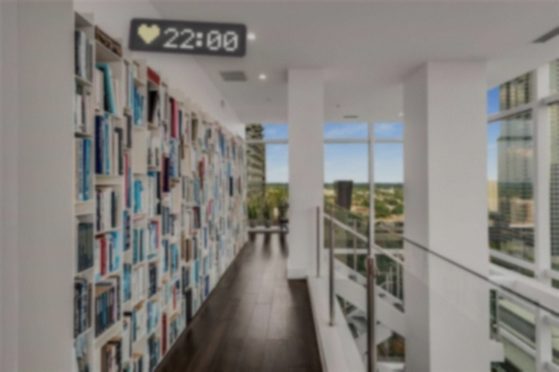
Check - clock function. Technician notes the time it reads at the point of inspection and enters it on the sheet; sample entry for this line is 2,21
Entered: 22,00
